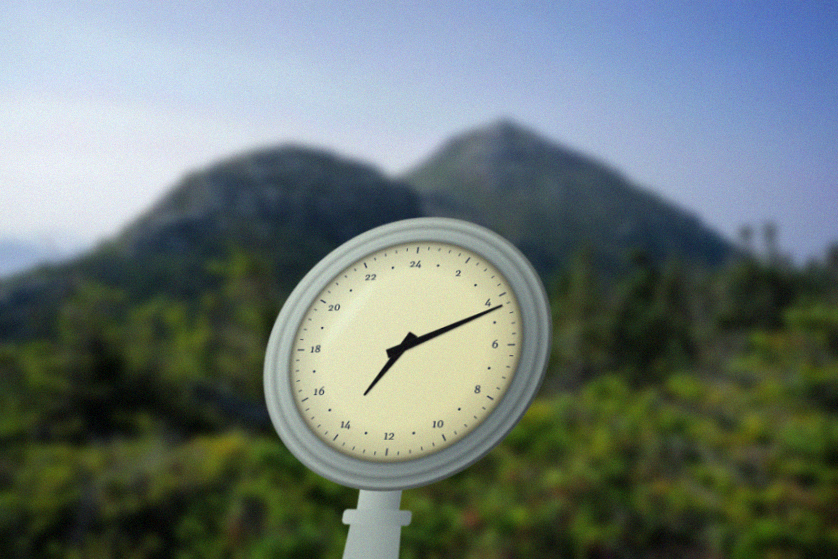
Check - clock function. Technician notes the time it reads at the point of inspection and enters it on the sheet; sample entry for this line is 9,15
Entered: 14,11
